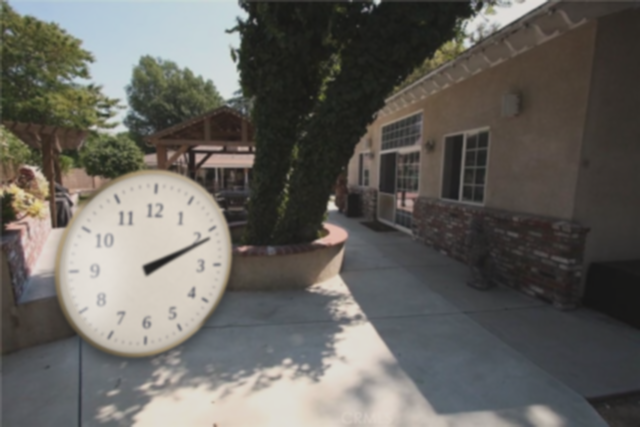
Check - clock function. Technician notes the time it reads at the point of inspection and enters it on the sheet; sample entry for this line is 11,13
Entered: 2,11
